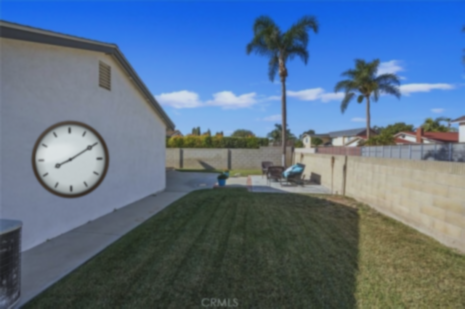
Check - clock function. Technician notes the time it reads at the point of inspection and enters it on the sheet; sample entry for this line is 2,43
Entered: 8,10
